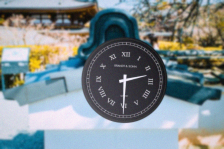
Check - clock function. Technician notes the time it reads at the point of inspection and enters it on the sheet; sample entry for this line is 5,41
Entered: 2,30
